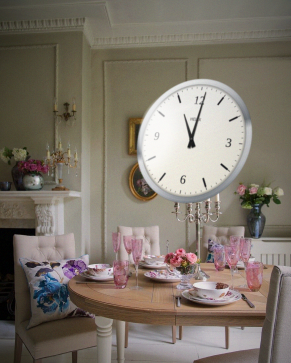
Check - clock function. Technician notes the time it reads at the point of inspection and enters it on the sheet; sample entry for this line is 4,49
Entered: 11,01
